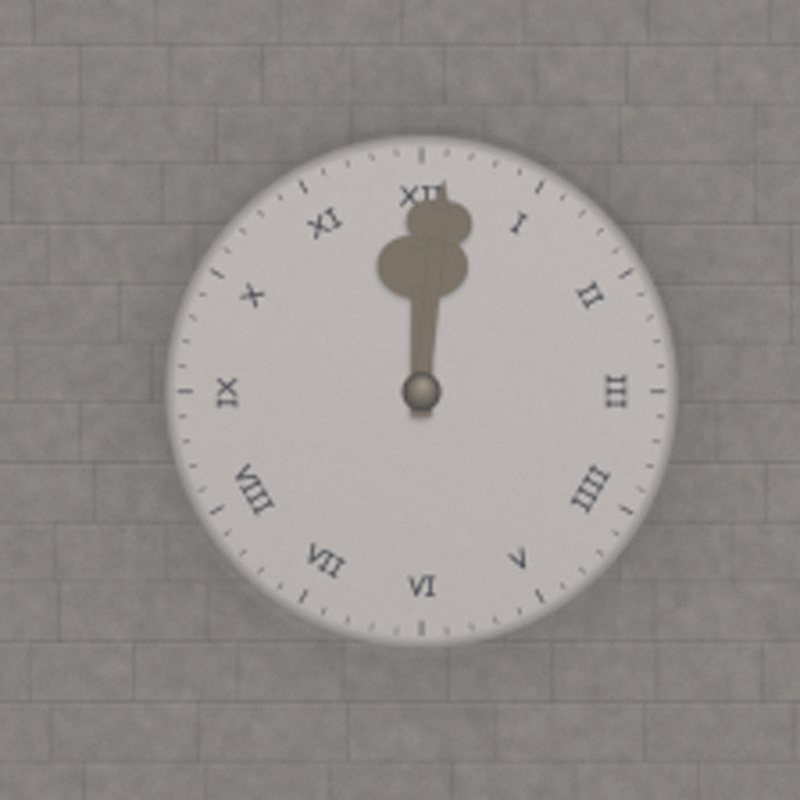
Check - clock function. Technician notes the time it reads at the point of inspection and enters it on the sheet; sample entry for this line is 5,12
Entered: 12,01
